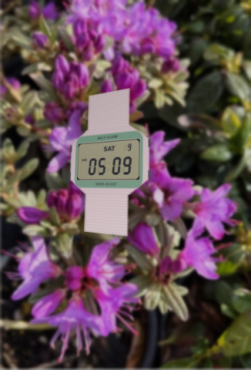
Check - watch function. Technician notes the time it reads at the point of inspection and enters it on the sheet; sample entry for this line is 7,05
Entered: 5,09
